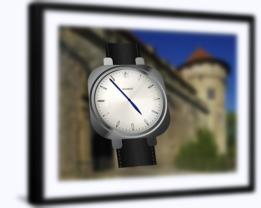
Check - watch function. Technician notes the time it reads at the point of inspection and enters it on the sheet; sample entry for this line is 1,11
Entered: 4,54
